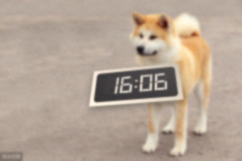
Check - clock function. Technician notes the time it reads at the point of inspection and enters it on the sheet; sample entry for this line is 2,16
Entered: 16,06
